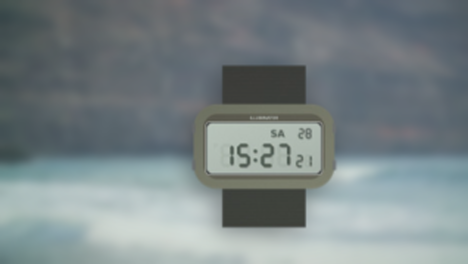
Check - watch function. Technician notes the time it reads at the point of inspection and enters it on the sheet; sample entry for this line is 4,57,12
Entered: 15,27,21
